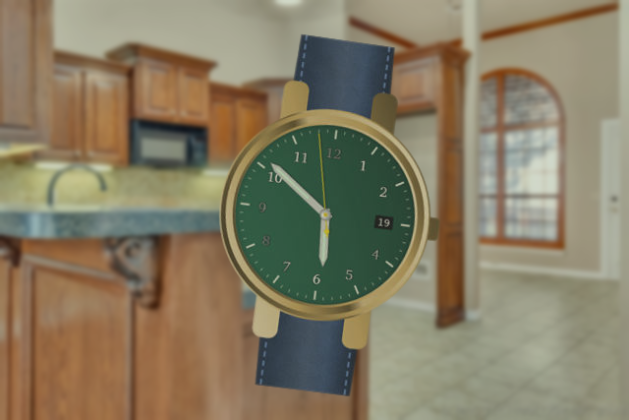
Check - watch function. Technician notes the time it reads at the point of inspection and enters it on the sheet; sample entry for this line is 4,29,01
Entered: 5,50,58
